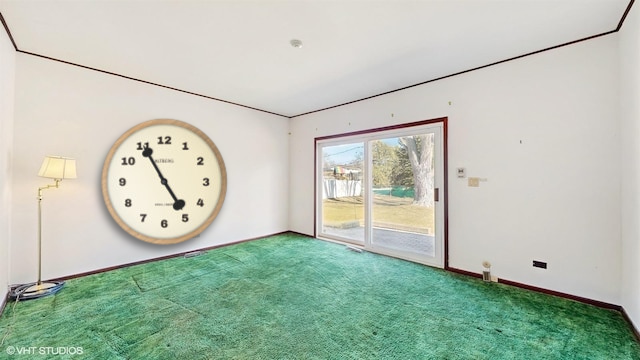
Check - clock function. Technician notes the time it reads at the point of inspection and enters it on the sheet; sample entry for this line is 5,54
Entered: 4,55
